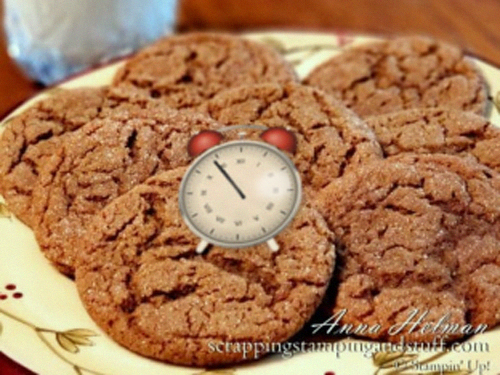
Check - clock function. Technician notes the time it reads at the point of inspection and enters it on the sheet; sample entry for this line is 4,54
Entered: 10,54
